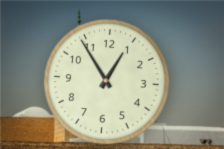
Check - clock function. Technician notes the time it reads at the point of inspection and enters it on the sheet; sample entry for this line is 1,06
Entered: 12,54
